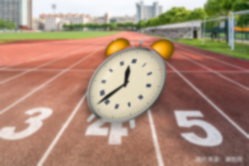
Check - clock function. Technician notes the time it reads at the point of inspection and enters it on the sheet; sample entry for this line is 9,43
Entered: 11,37
